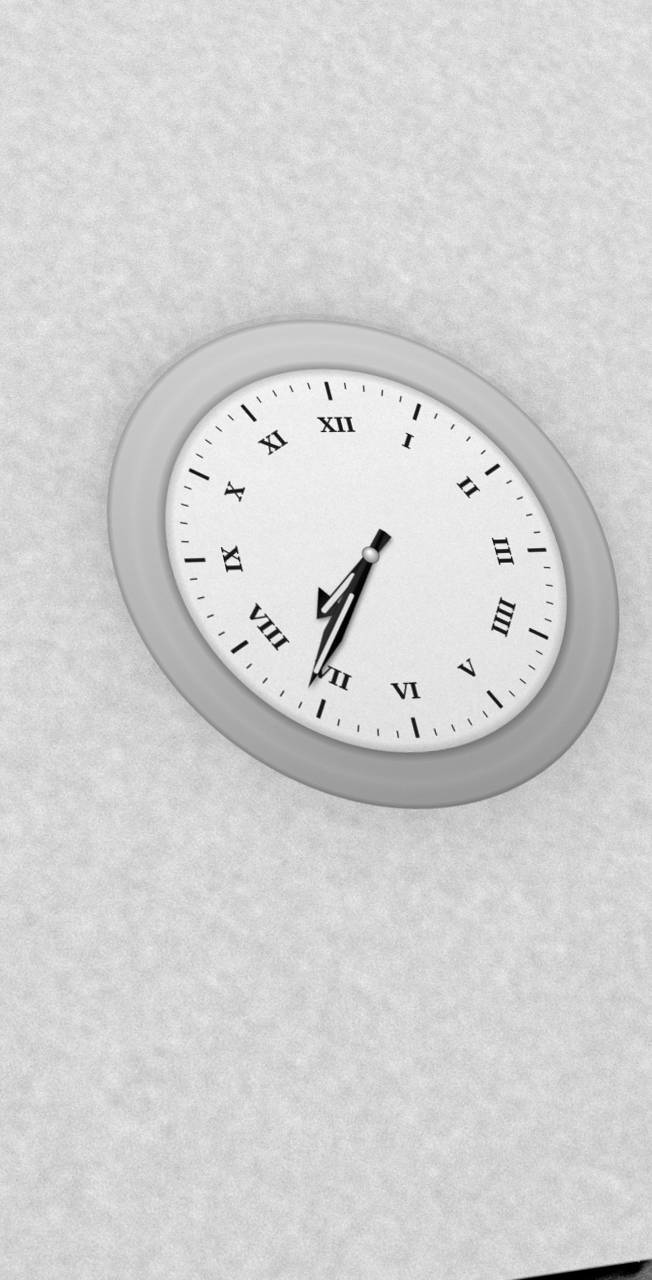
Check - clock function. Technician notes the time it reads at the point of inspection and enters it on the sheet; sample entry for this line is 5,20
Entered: 7,36
